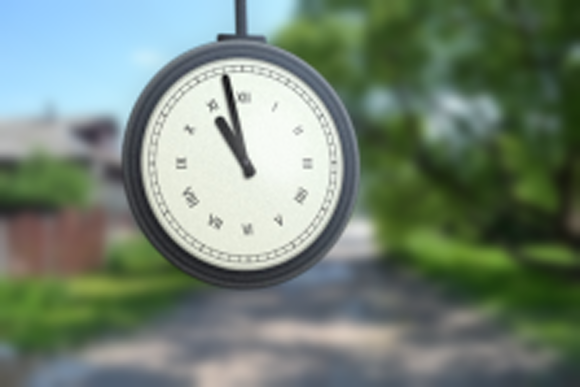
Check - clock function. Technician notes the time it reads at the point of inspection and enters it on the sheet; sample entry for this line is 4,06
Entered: 10,58
